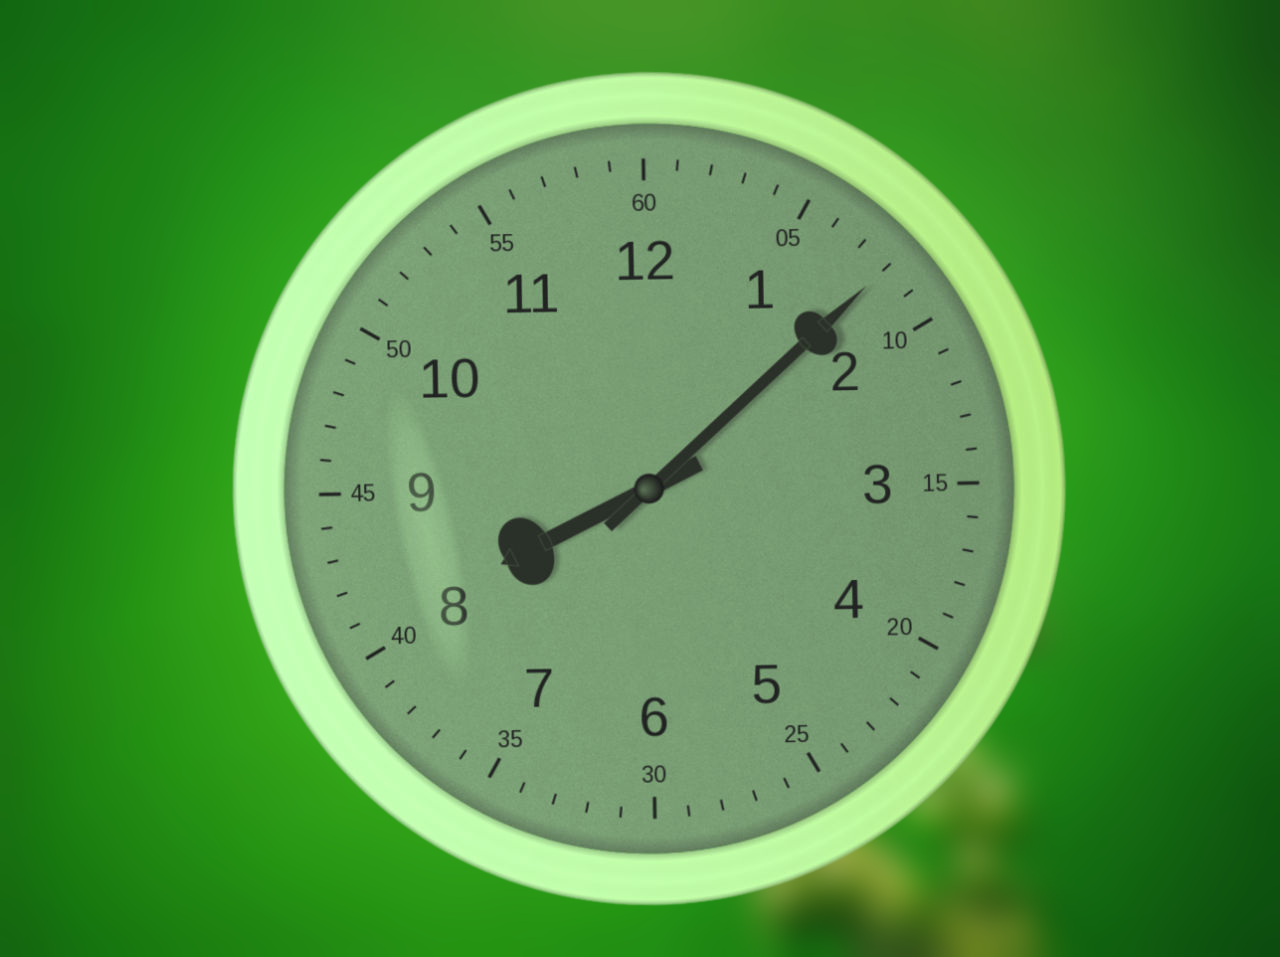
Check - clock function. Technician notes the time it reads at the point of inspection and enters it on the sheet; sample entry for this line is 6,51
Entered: 8,08
